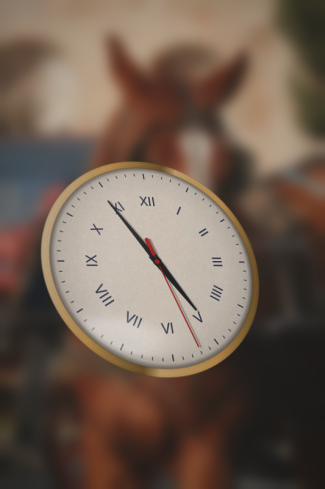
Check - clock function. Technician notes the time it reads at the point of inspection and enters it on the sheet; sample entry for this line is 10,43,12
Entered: 4,54,27
